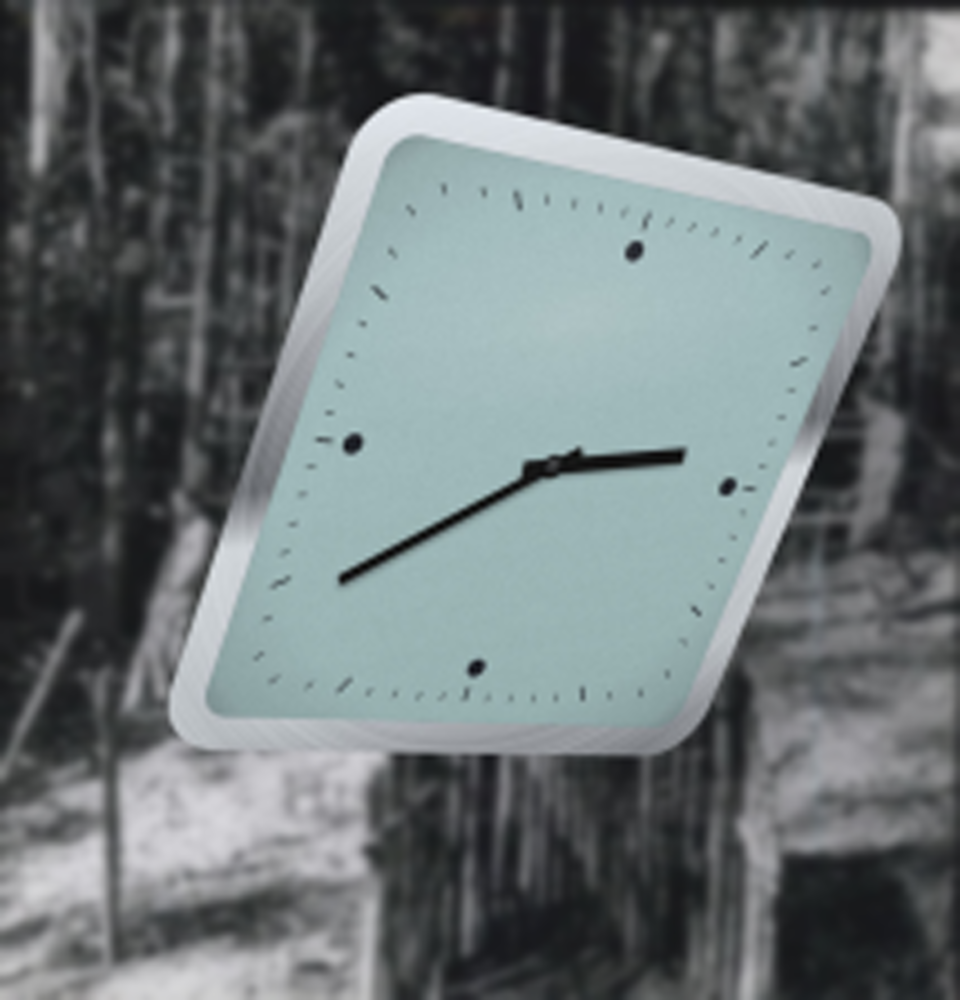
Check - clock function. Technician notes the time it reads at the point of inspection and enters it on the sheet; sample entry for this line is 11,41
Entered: 2,39
